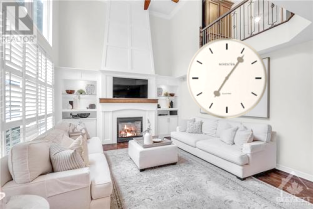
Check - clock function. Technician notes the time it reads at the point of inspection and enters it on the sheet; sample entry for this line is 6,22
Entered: 7,06
